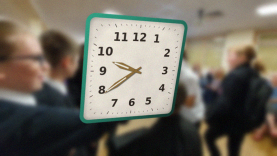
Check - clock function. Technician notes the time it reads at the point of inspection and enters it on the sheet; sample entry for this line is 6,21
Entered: 9,39
